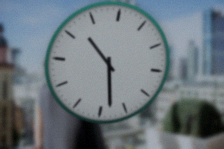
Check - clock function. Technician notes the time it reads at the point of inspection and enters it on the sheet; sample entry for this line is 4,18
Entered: 10,28
